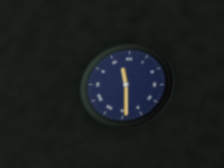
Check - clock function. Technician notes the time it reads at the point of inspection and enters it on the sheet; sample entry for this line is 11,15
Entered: 11,29
